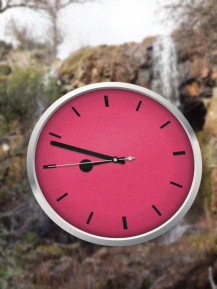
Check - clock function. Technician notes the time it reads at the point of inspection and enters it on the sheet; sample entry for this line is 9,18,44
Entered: 8,48,45
